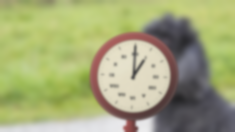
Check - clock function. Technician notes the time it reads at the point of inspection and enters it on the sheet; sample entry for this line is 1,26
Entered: 1,00
